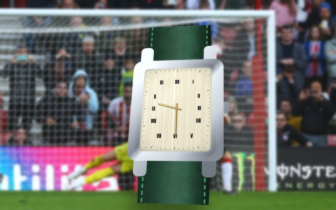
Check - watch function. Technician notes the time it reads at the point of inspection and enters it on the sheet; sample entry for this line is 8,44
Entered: 9,30
